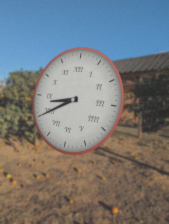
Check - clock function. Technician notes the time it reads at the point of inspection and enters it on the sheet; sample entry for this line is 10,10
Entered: 8,40
